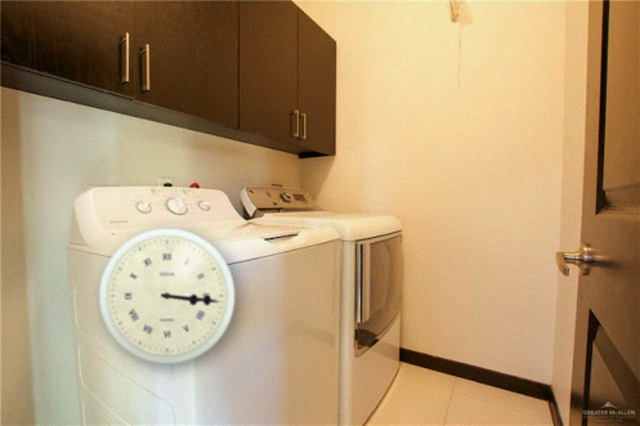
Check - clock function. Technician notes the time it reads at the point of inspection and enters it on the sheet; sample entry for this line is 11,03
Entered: 3,16
